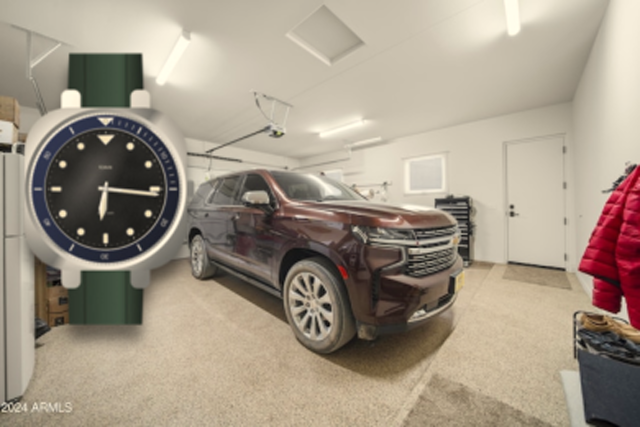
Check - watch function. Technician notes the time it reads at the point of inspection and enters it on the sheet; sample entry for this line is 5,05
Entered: 6,16
